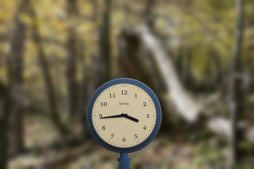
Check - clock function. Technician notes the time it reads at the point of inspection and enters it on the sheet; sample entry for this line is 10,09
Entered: 3,44
